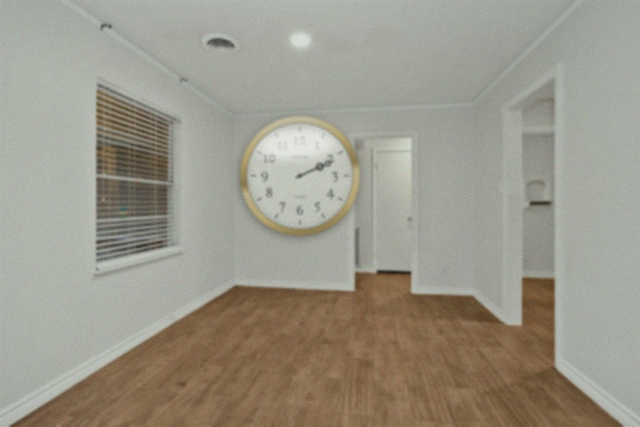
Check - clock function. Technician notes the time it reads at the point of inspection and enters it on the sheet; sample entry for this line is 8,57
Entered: 2,11
